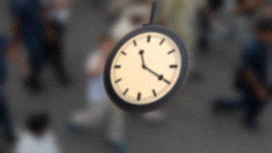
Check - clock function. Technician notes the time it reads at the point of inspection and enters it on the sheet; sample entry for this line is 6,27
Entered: 11,20
